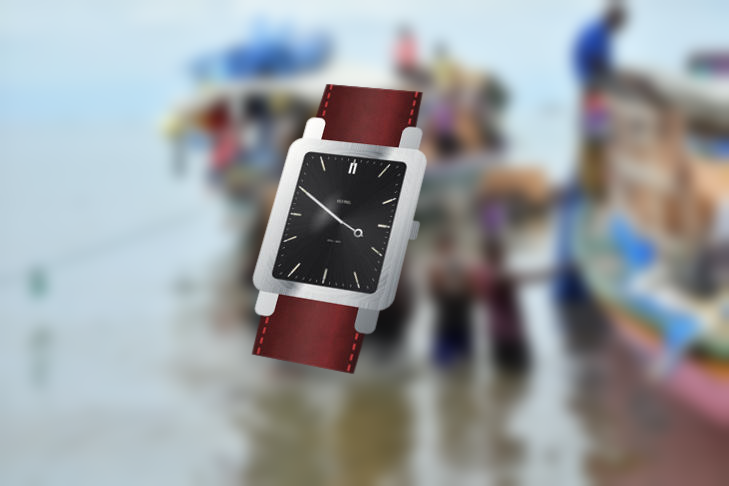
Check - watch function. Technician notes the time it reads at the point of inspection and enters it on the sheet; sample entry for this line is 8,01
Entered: 3,50
